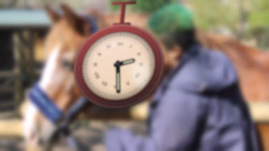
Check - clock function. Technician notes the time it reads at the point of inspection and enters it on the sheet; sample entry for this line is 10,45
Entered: 2,29
